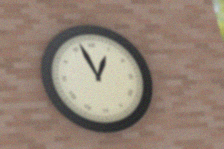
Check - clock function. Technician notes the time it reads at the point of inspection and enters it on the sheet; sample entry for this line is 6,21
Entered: 12,57
